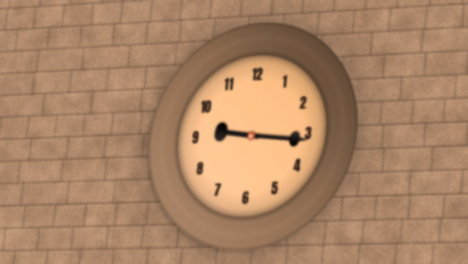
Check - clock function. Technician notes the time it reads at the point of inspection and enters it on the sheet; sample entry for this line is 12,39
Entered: 9,16
